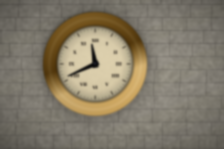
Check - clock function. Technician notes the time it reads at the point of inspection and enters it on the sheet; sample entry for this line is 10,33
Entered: 11,41
